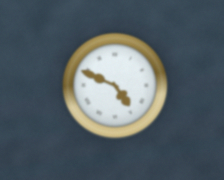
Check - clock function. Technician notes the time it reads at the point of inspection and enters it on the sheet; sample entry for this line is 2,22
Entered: 4,49
